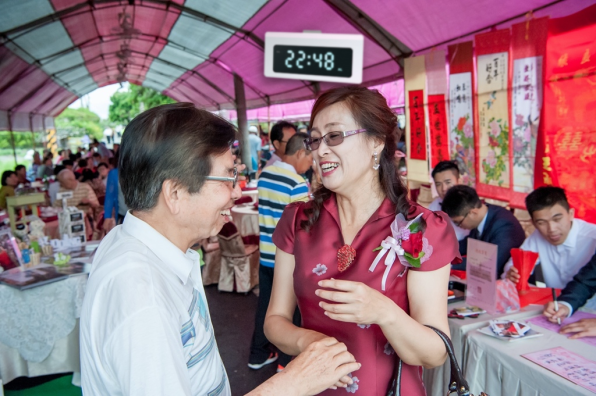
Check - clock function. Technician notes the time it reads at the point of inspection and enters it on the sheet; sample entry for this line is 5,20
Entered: 22,48
